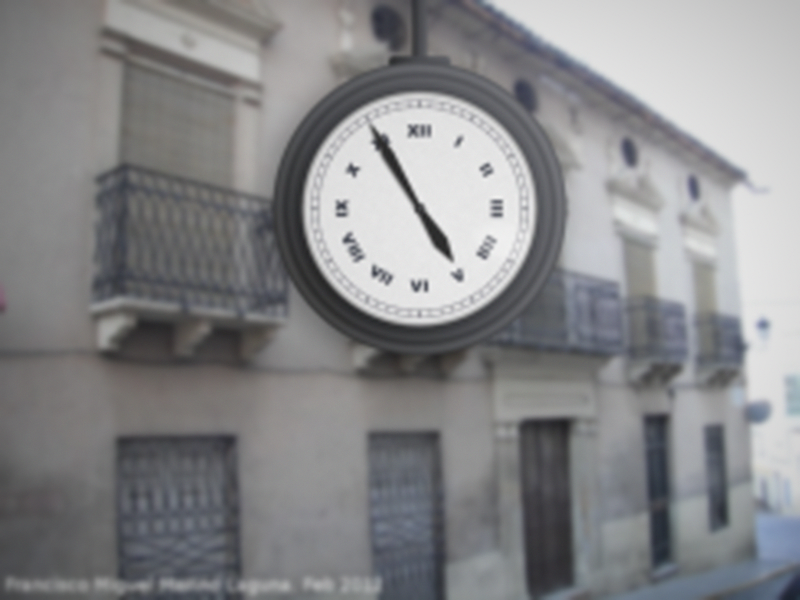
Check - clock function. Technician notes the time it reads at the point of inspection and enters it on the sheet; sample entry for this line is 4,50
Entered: 4,55
